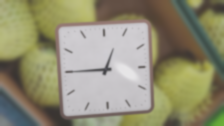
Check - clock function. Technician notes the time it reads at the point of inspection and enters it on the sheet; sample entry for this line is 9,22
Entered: 12,45
